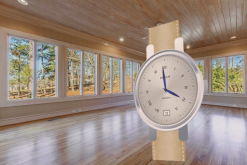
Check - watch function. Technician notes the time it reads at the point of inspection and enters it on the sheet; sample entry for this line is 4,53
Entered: 3,59
